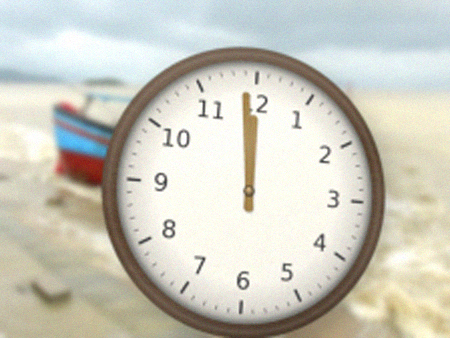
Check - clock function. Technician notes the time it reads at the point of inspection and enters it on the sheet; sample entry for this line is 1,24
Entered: 11,59
